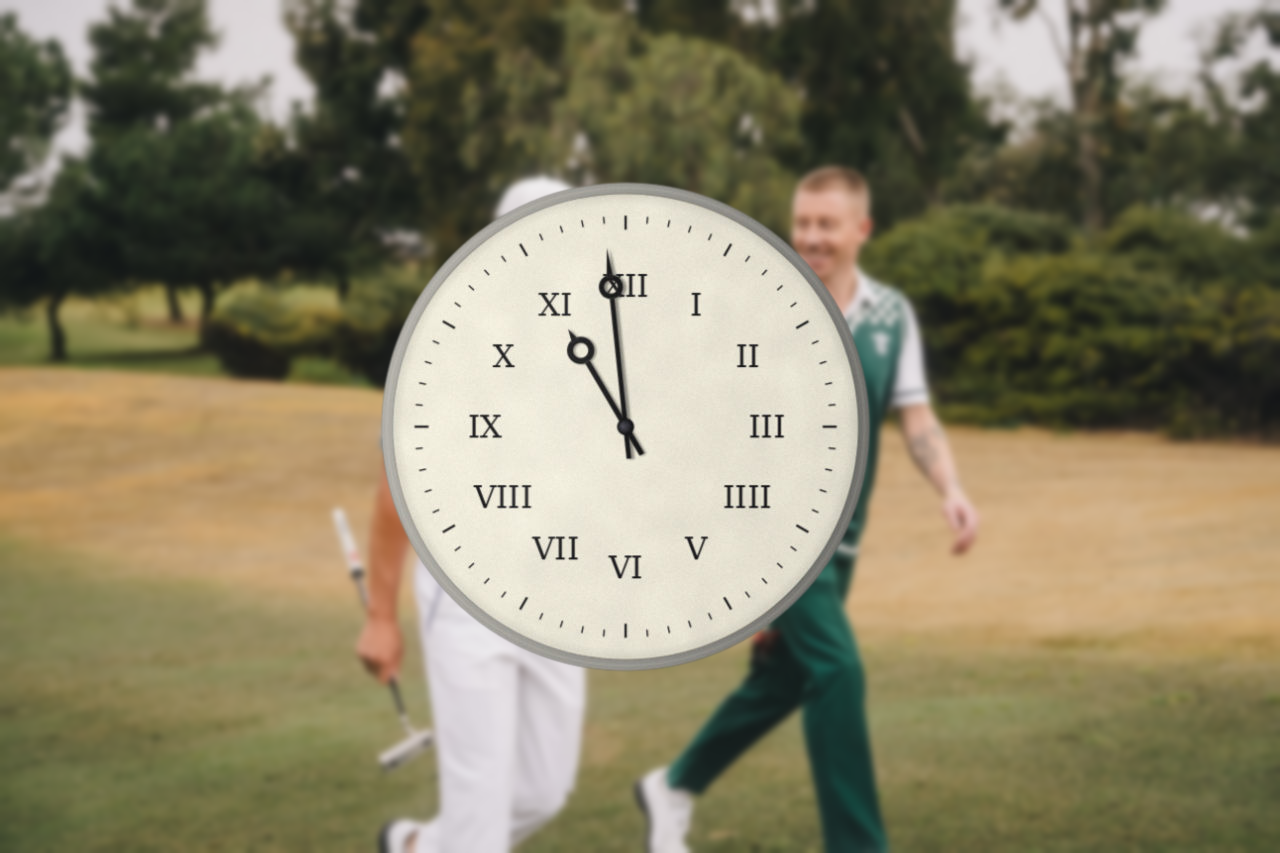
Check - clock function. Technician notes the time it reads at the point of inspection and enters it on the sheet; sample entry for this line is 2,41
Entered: 10,59
